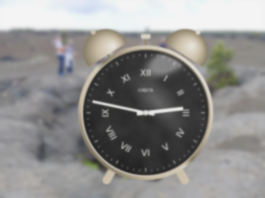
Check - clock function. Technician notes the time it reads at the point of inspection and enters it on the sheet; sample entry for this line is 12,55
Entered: 2,47
